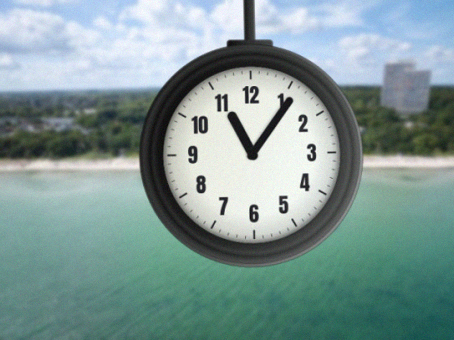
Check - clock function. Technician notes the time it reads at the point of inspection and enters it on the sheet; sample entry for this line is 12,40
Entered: 11,06
